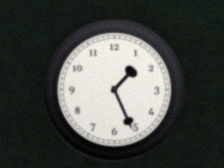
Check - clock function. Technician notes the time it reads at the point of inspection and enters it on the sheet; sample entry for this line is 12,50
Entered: 1,26
